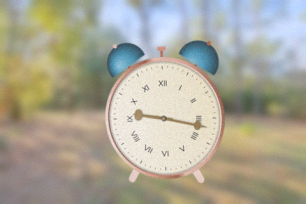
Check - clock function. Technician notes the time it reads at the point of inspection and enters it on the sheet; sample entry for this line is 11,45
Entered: 9,17
